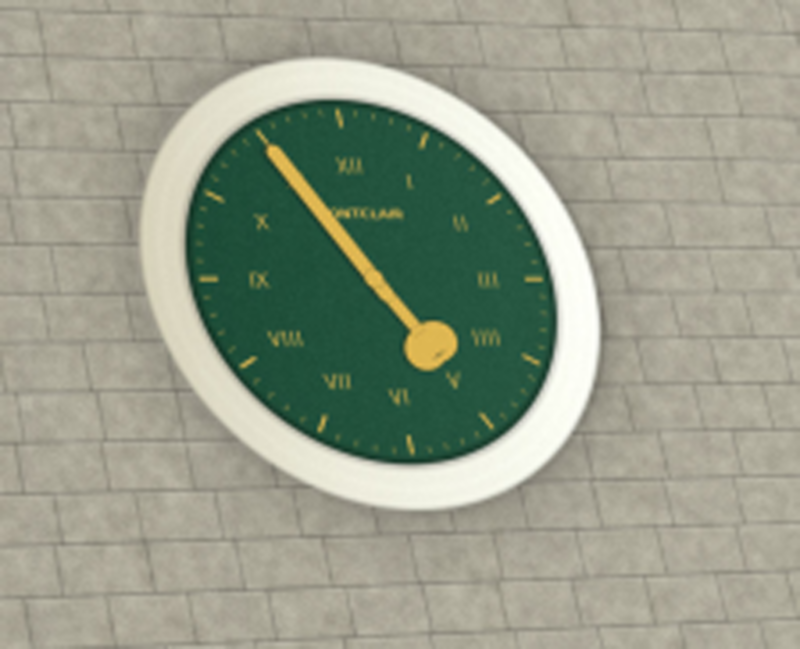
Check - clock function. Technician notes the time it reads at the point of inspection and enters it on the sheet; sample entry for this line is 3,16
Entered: 4,55
